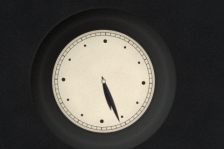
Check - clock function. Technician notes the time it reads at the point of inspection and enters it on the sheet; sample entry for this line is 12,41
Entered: 5,26
